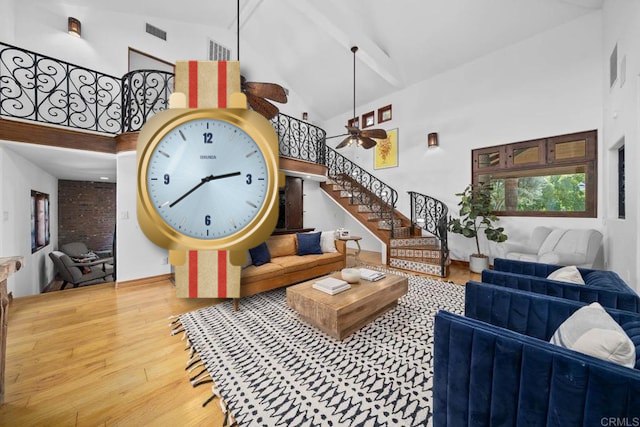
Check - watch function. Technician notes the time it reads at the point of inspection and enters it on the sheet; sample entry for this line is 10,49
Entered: 2,39
